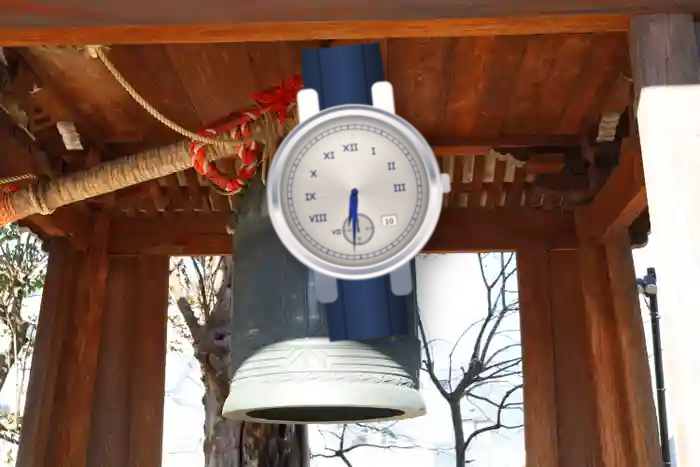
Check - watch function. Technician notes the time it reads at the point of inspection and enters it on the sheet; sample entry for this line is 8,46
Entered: 6,31
